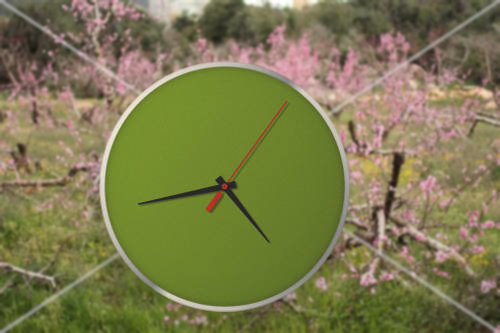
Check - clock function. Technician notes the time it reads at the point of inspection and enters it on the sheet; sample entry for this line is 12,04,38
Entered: 4,43,06
